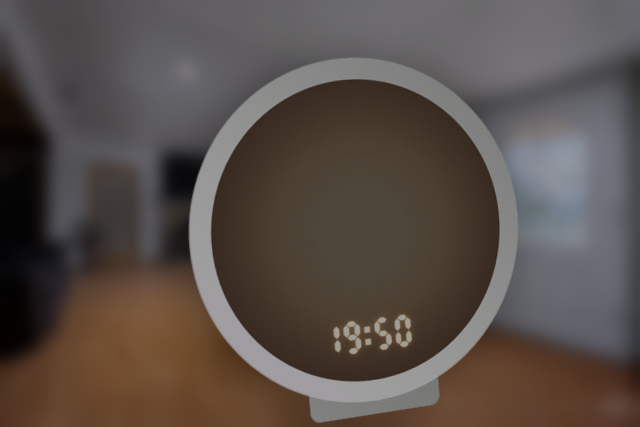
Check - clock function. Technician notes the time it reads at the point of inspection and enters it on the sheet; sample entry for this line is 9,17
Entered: 19,50
